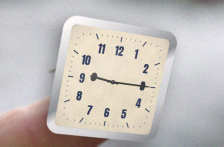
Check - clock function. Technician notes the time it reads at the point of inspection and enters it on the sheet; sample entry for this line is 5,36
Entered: 9,15
